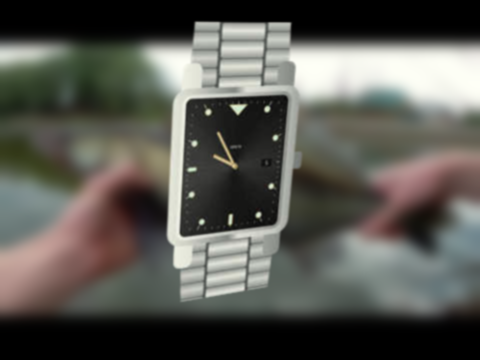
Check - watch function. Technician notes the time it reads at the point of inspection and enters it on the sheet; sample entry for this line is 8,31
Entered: 9,55
